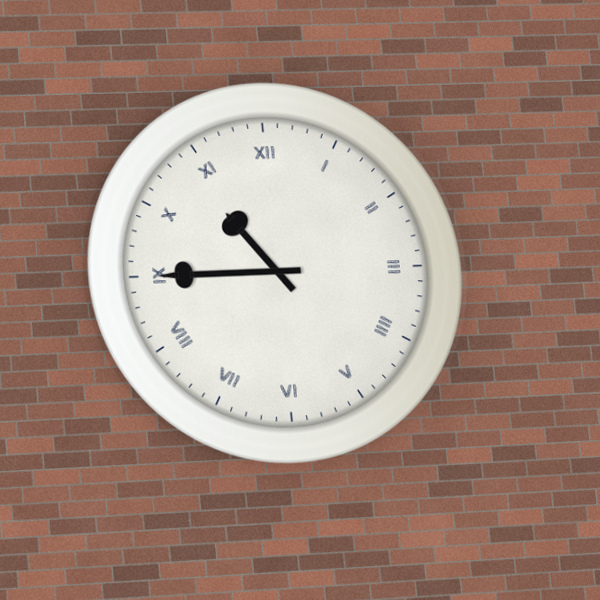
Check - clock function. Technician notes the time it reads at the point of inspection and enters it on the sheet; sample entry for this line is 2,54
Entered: 10,45
